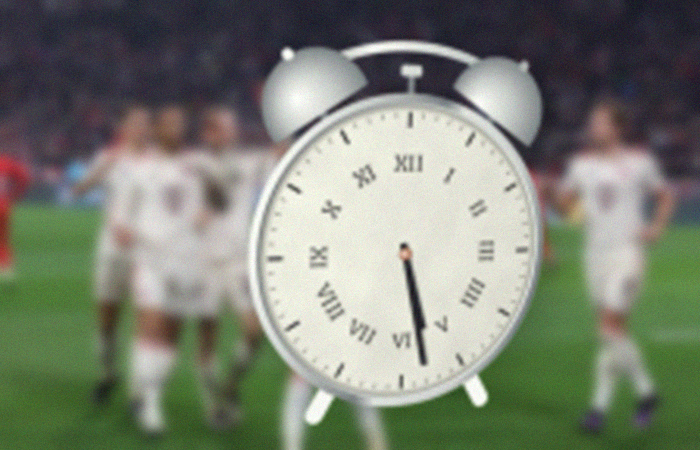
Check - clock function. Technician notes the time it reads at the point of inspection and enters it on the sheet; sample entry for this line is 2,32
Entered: 5,28
